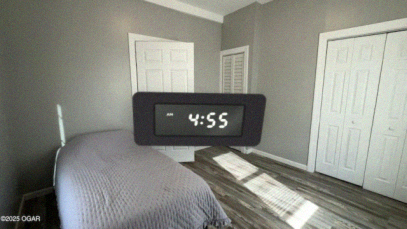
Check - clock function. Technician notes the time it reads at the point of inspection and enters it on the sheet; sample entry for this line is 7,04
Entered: 4,55
